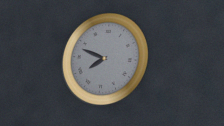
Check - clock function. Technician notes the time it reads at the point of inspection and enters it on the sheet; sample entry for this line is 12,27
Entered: 7,48
